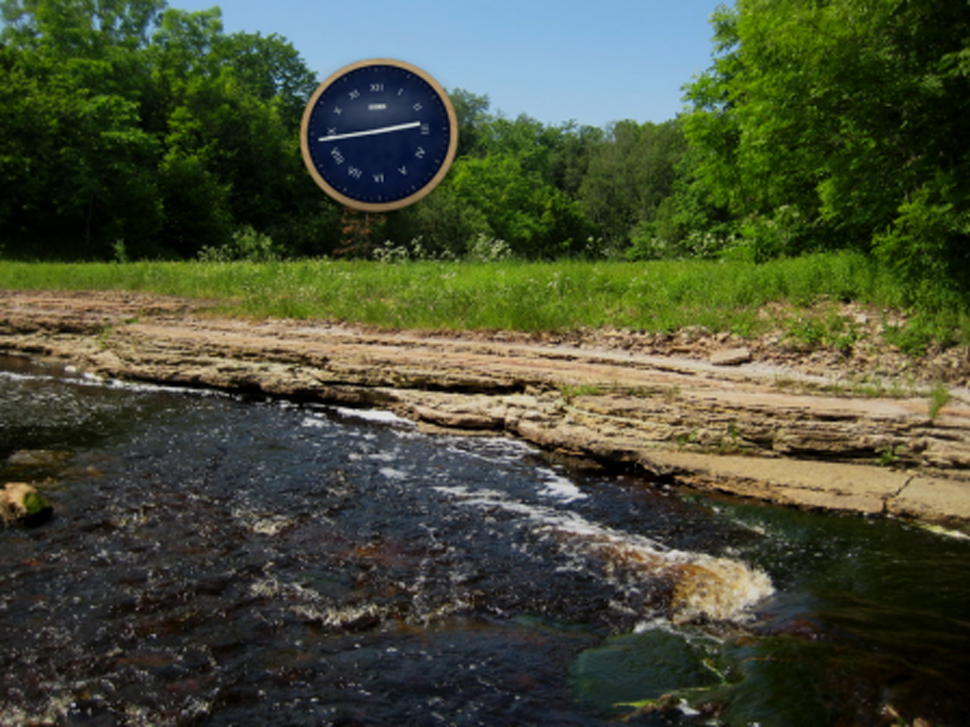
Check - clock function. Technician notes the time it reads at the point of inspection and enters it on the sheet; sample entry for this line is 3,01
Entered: 2,44
